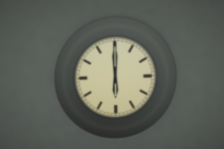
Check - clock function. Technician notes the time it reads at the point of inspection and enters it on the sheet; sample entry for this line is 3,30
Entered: 6,00
